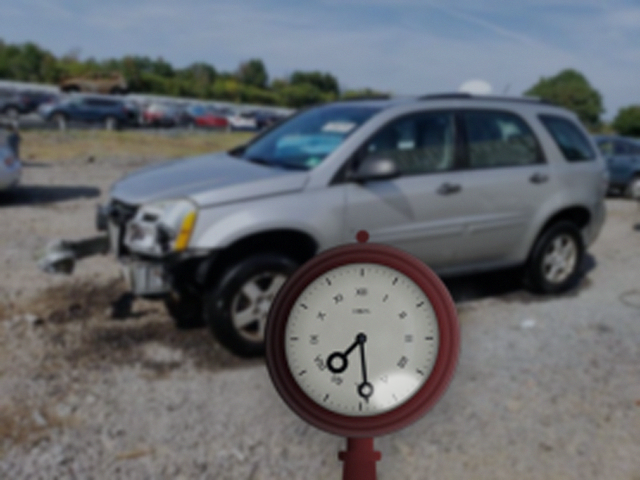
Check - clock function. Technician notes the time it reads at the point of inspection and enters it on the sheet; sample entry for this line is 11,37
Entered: 7,29
